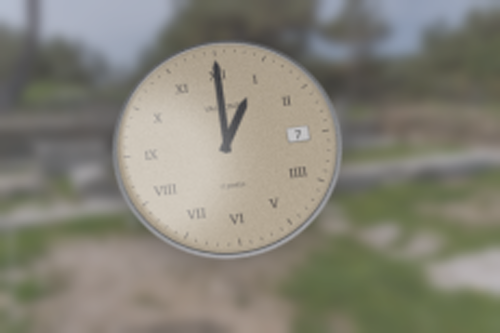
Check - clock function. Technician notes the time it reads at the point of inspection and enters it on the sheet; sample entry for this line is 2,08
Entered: 1,00
